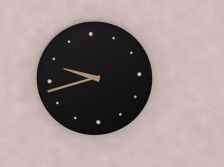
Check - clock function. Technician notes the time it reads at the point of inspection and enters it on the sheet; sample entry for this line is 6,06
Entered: 9,43
